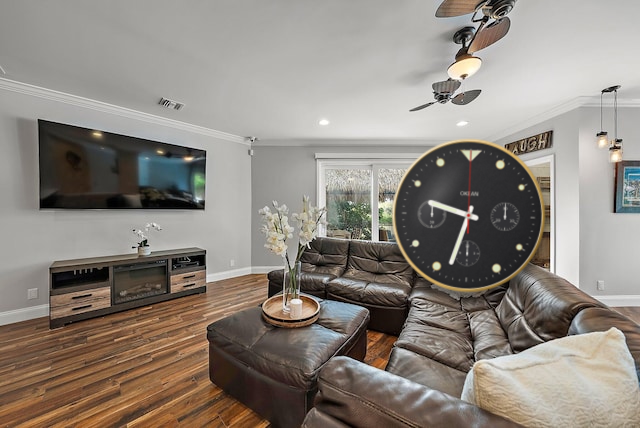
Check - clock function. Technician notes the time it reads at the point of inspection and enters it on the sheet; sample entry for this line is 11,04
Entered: 9,33
